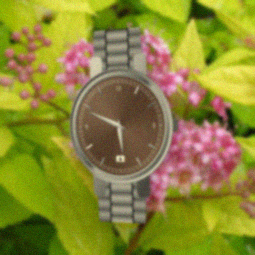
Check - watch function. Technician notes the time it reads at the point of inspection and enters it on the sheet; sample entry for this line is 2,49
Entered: 5,49
